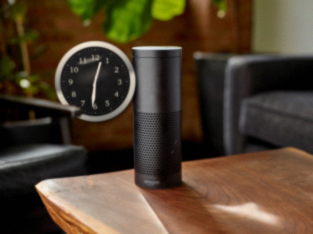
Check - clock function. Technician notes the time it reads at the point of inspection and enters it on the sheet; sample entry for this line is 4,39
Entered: 12,31
